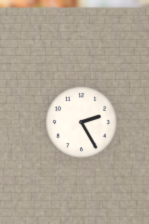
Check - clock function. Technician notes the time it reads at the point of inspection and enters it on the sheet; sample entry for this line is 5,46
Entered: 2,25
